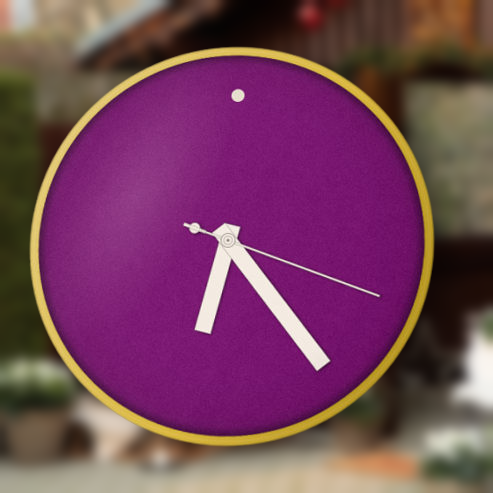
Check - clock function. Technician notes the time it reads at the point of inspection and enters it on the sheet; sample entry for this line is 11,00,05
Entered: 6,23,18
